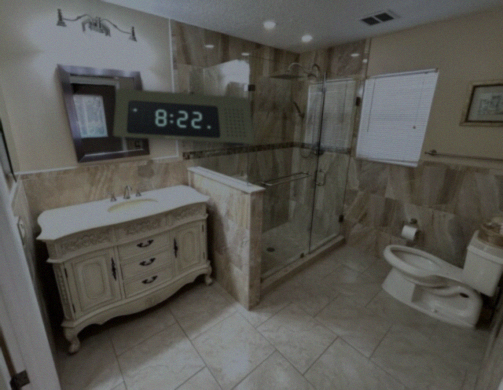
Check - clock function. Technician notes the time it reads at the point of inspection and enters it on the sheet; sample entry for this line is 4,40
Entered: 8,22
